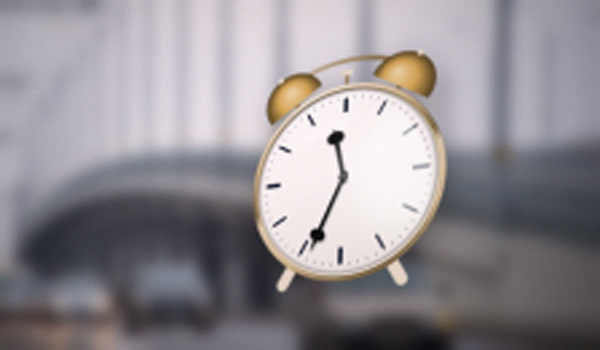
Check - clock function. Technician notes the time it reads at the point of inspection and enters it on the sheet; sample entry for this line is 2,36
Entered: 11,34
